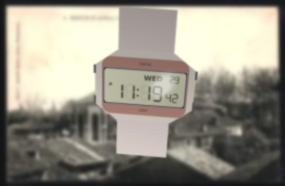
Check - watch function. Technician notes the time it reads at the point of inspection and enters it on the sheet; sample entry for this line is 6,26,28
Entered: 11,19,42
